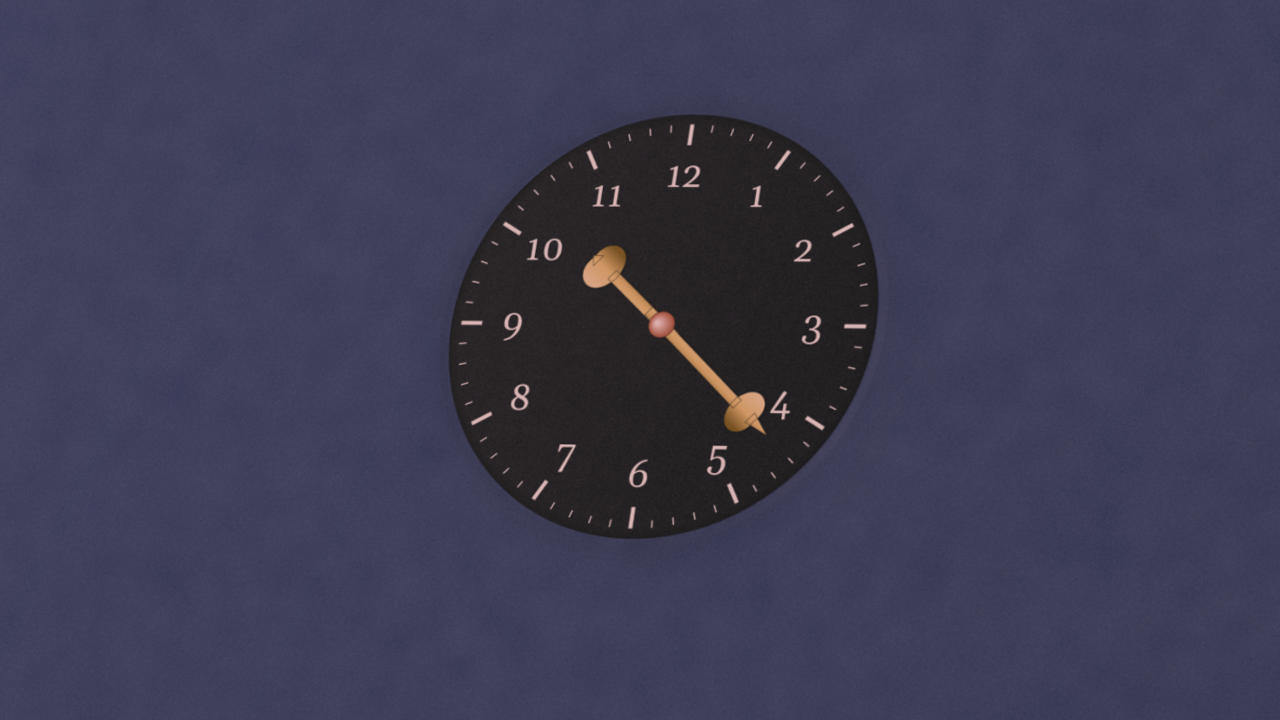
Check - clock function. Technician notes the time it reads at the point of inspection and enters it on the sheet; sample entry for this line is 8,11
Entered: 10,22
